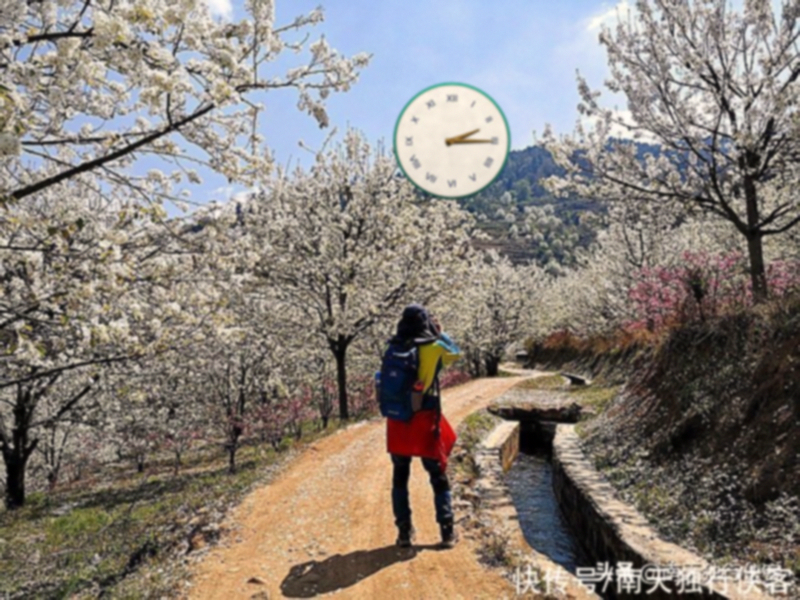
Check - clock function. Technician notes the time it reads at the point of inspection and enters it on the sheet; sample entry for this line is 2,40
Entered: 2,15
